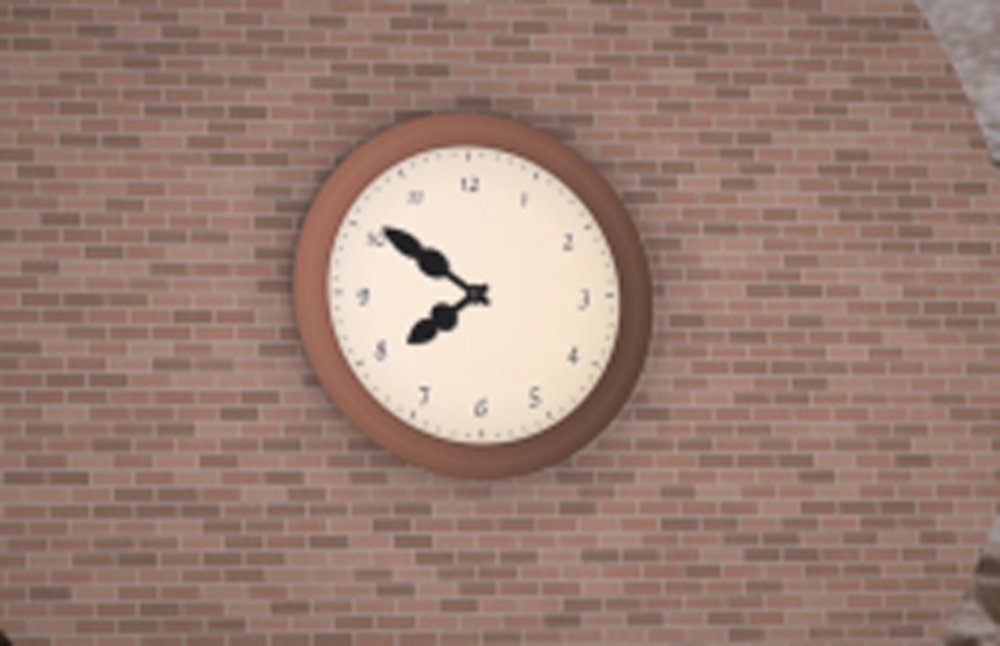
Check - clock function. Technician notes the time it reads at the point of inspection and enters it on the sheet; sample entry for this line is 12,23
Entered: 7,51
